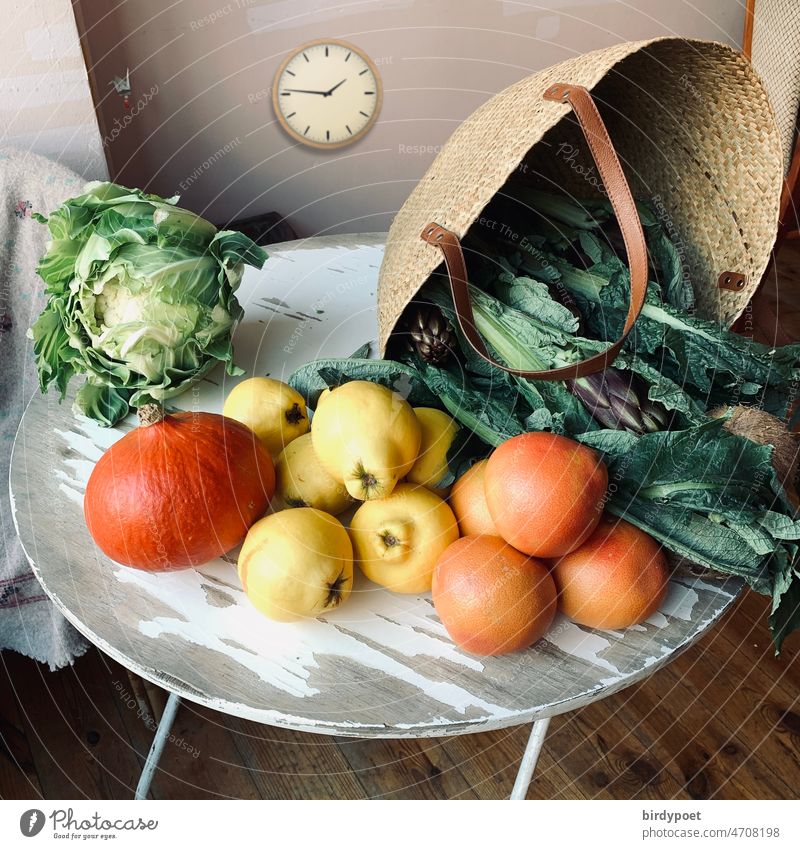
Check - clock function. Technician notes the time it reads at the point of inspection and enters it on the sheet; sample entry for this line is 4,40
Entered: 1,46
